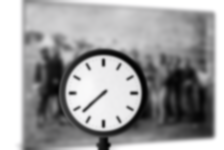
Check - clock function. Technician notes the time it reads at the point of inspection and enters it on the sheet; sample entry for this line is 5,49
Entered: 7,38
